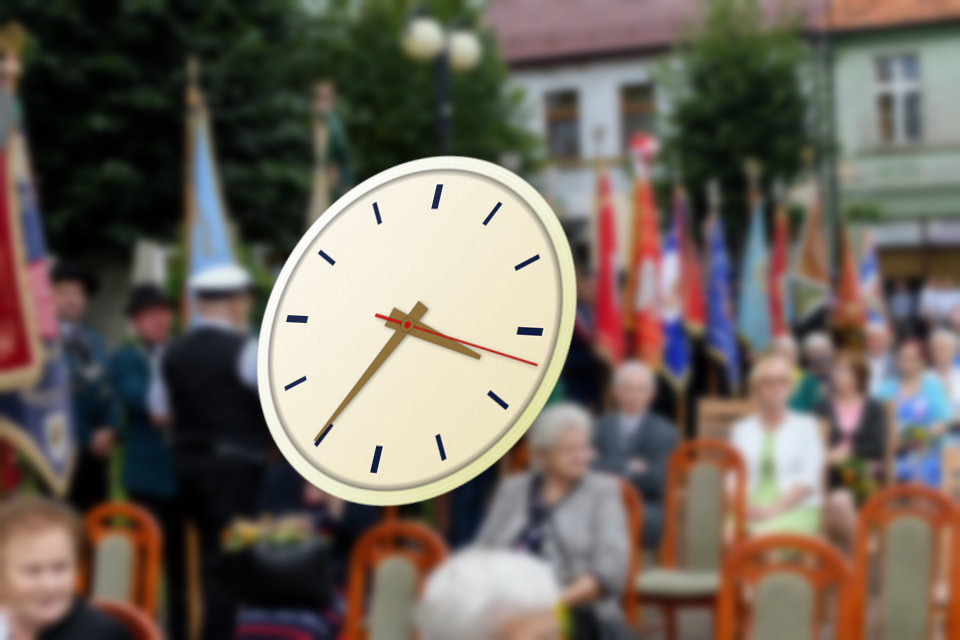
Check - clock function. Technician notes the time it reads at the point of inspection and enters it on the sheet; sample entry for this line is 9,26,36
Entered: 3,35,17
